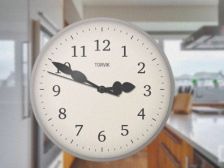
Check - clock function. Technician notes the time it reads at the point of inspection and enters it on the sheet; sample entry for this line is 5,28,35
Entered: 2,49,48
